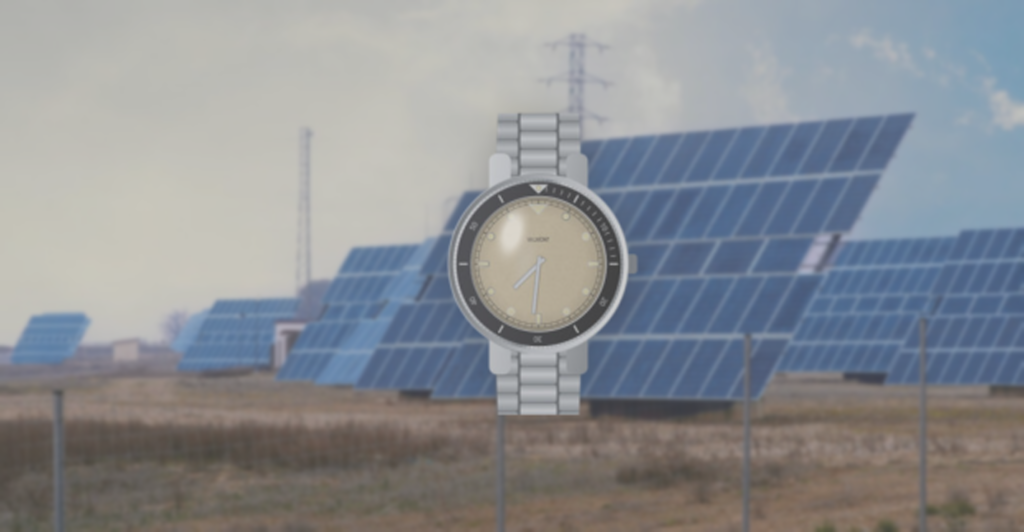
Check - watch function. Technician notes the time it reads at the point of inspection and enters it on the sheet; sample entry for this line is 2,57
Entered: 7,31
